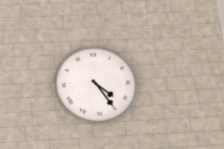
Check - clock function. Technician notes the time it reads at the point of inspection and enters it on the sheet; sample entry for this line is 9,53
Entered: 4,25
